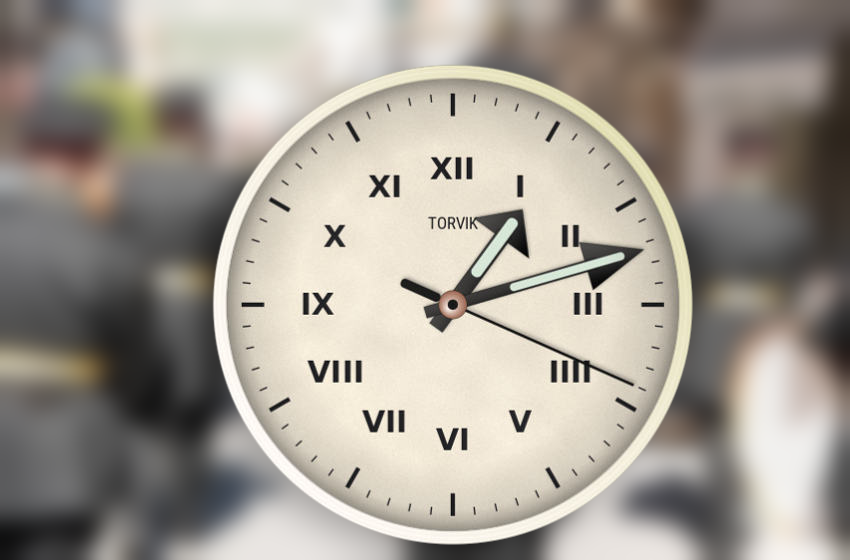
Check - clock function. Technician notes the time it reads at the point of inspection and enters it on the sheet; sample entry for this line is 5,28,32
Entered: 1,12,19
